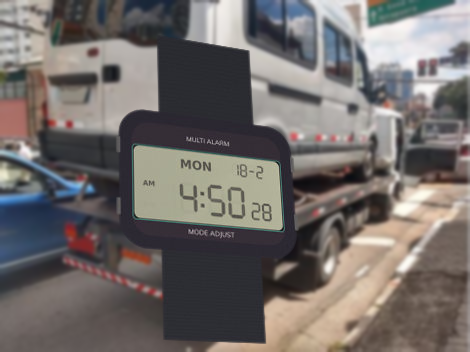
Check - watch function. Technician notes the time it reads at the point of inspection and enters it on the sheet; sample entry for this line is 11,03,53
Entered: 4,50,28
